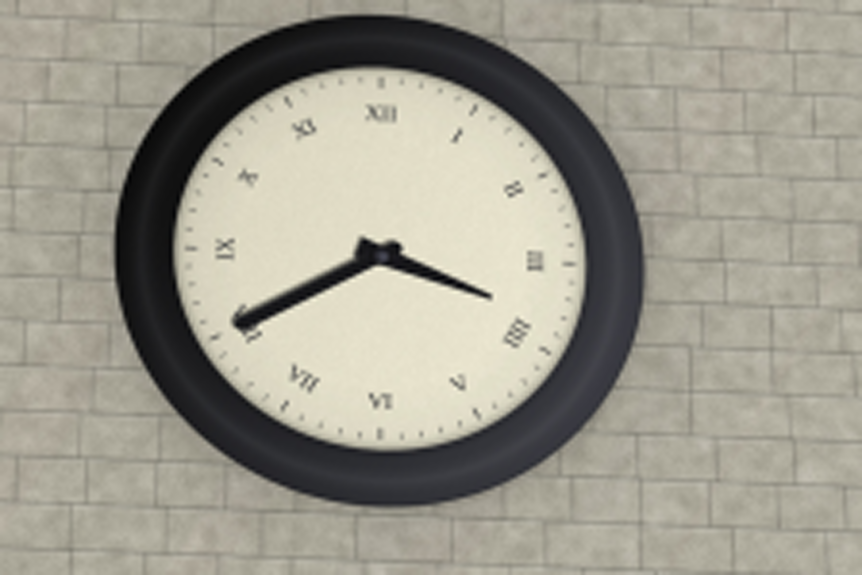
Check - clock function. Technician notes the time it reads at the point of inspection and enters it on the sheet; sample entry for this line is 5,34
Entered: 3,40
